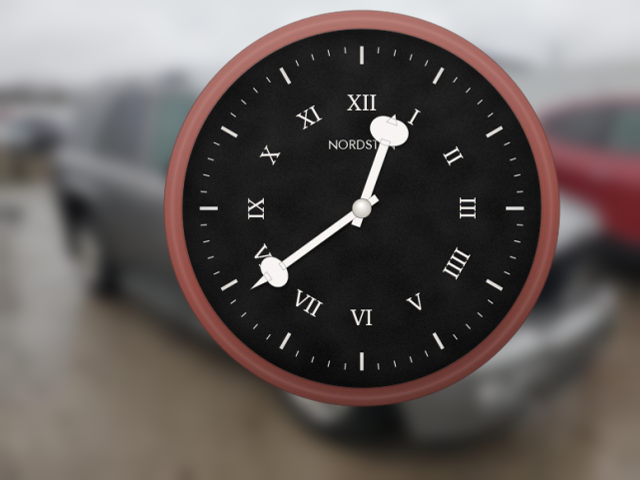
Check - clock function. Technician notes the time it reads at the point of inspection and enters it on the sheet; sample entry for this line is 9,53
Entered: 12,39
